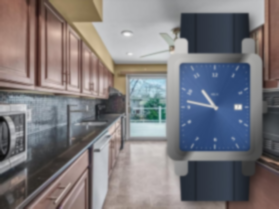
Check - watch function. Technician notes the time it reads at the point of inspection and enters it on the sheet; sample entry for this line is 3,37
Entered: 10,47
